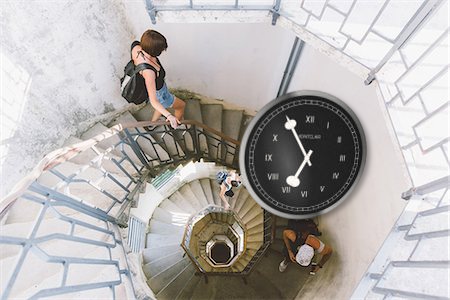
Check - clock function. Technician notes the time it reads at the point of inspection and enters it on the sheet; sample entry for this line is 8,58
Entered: 6,55
